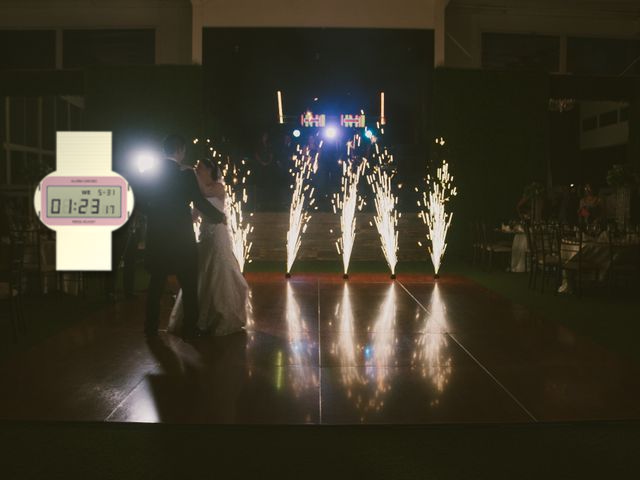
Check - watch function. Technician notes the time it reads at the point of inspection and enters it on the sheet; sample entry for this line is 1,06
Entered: 1,23
